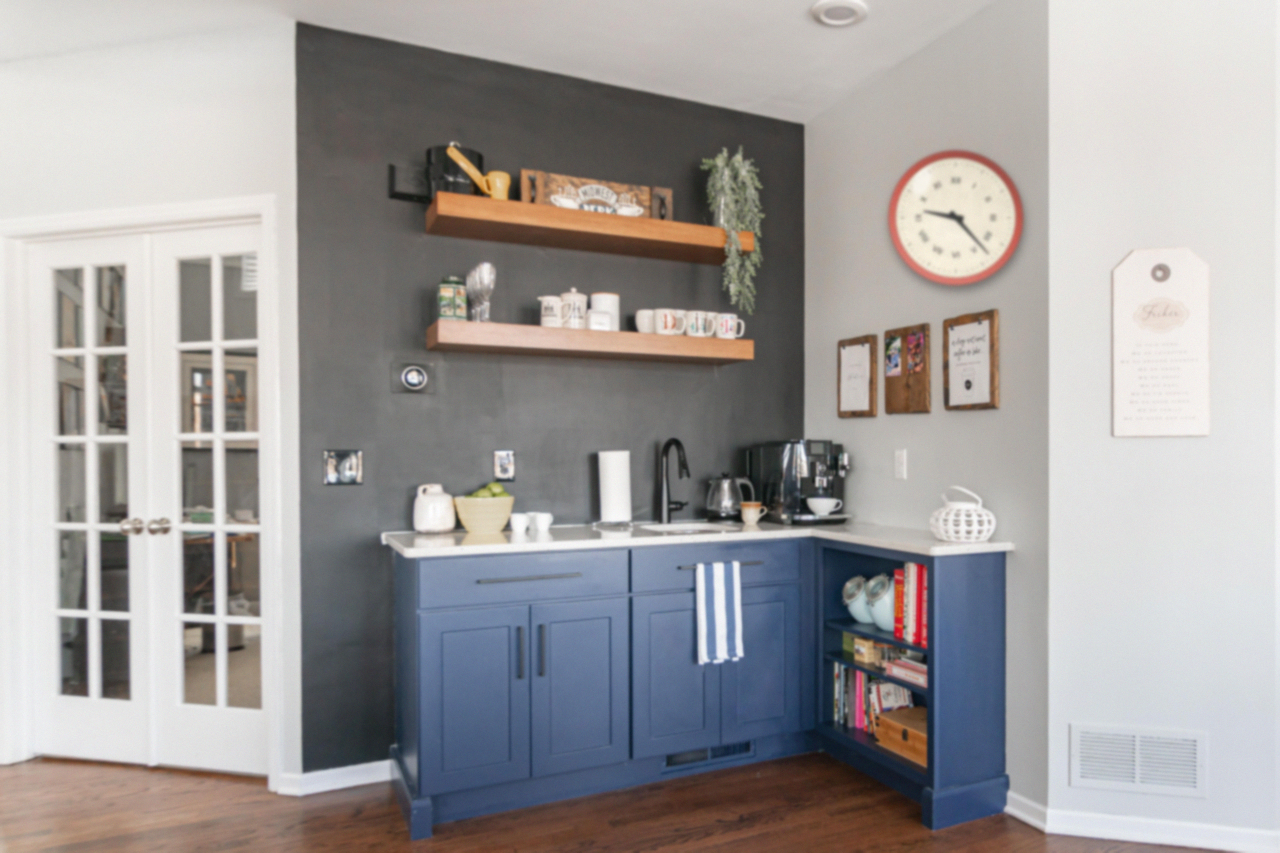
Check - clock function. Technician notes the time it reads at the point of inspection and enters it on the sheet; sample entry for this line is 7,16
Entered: 9,23
